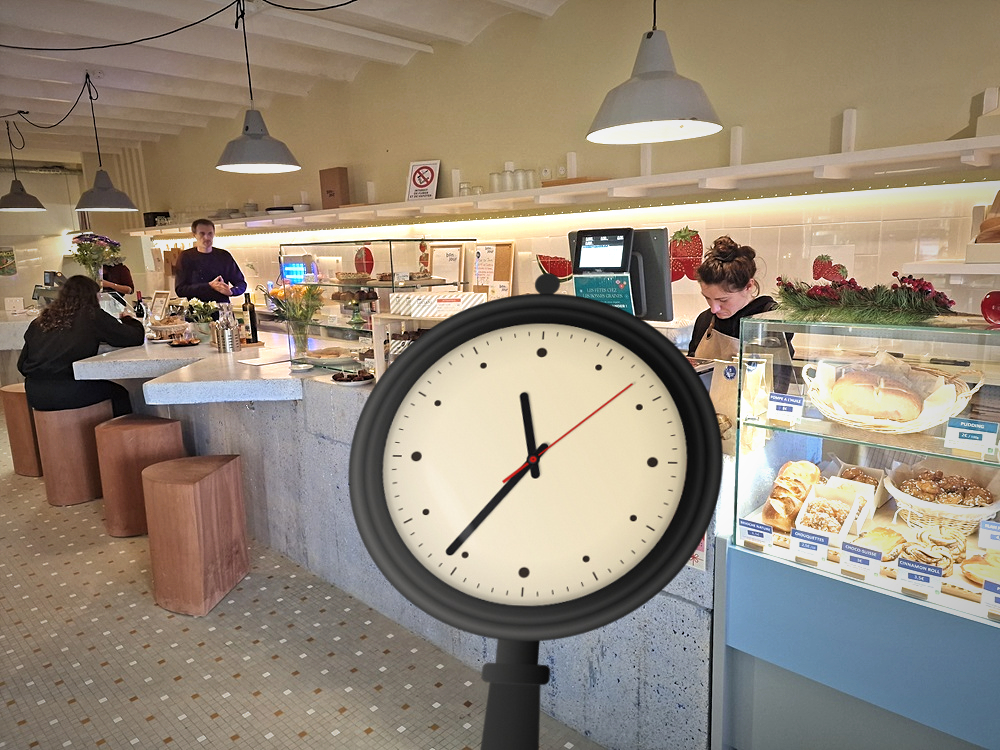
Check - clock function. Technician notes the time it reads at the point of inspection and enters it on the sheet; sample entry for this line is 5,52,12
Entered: 11,36,08
